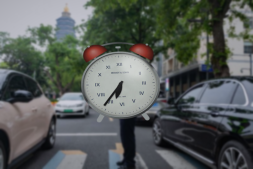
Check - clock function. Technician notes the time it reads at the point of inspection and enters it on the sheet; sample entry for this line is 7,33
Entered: 6,36
